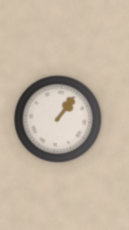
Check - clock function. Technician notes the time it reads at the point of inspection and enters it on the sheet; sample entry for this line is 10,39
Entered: 1,05
